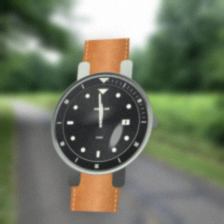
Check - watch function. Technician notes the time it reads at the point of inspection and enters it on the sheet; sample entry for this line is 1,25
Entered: 11,59
